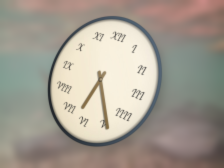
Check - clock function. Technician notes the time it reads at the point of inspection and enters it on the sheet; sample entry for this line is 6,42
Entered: 6,24
